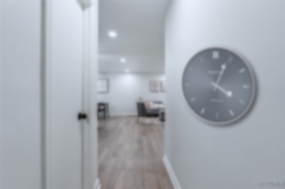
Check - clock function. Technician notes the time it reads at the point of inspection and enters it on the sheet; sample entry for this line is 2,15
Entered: 4,04
